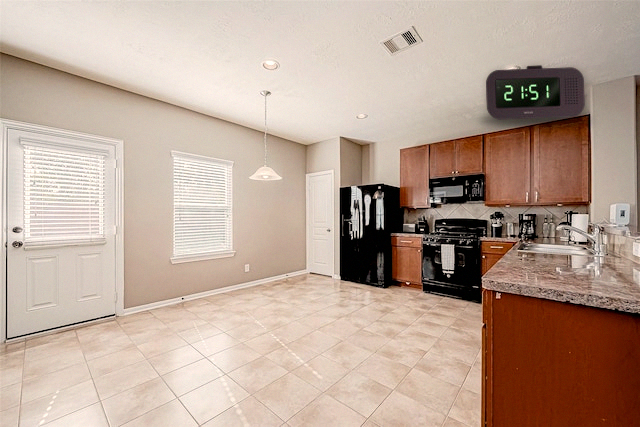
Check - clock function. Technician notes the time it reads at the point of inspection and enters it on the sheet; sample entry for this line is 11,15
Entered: 21,51
